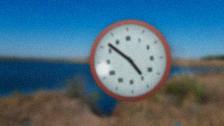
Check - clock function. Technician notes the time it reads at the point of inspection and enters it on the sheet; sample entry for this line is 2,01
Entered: 4,52
